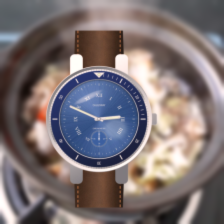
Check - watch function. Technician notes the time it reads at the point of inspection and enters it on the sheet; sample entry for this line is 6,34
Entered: 2,49
